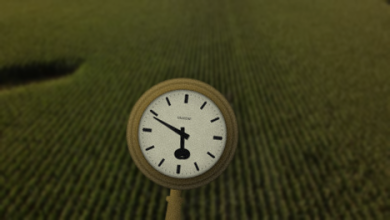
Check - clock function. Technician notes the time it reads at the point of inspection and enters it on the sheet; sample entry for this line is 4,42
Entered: 5,49
